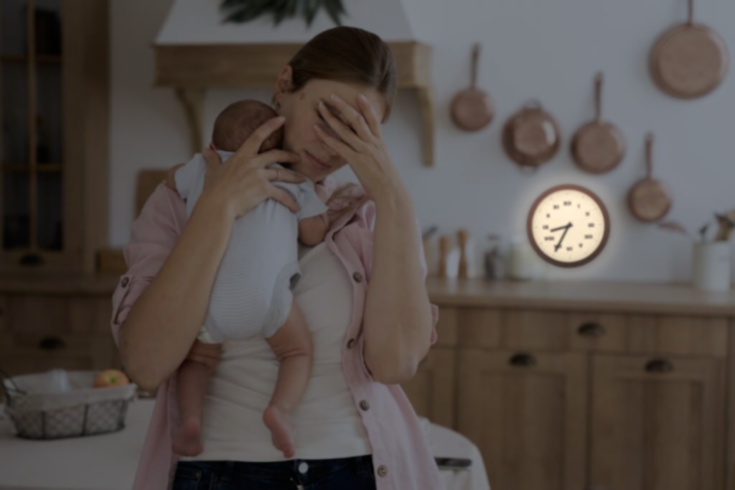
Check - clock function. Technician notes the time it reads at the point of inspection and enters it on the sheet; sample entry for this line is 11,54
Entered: 8,35
